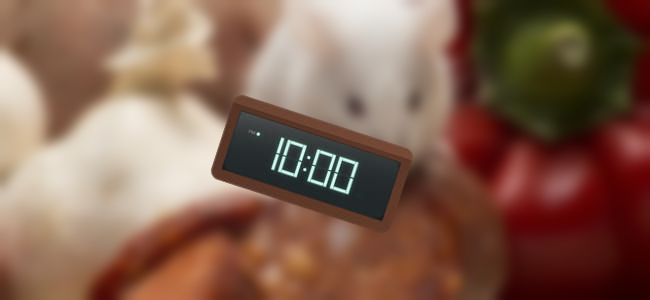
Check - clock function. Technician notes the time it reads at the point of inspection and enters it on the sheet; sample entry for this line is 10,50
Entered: 10,00
